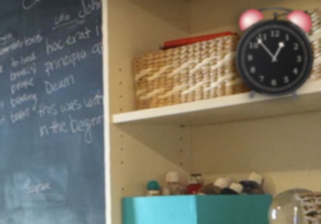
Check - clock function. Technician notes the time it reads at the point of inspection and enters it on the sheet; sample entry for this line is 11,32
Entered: 12,53
